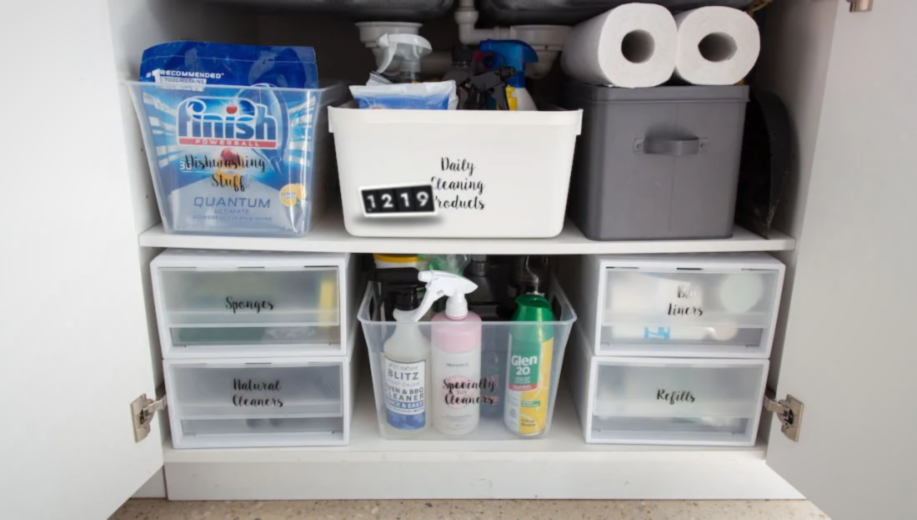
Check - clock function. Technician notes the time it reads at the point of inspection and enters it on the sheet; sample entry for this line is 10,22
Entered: 12,19
